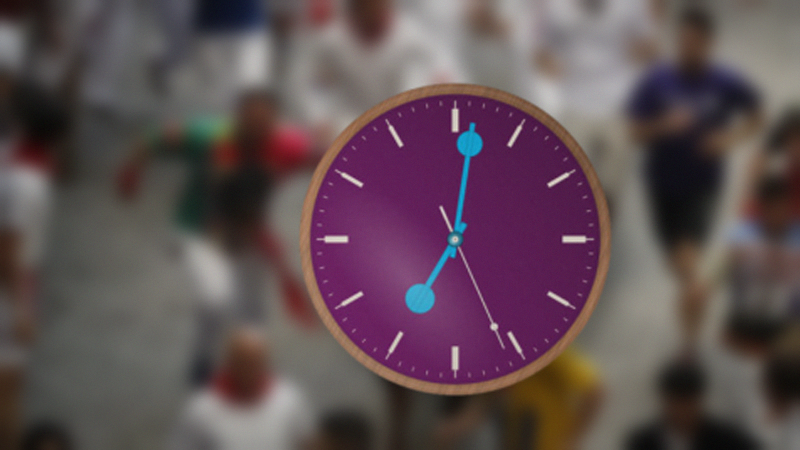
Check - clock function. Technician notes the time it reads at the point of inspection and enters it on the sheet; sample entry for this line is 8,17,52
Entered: 7,01,26
